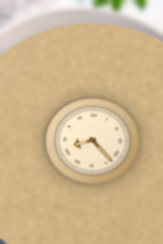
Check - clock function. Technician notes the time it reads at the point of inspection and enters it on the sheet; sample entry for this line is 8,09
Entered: 8,23
